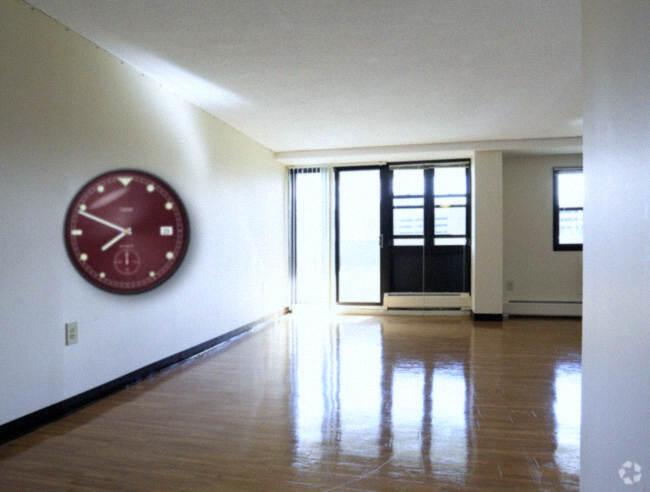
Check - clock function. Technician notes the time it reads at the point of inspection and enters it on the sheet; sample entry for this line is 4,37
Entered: 7,49
